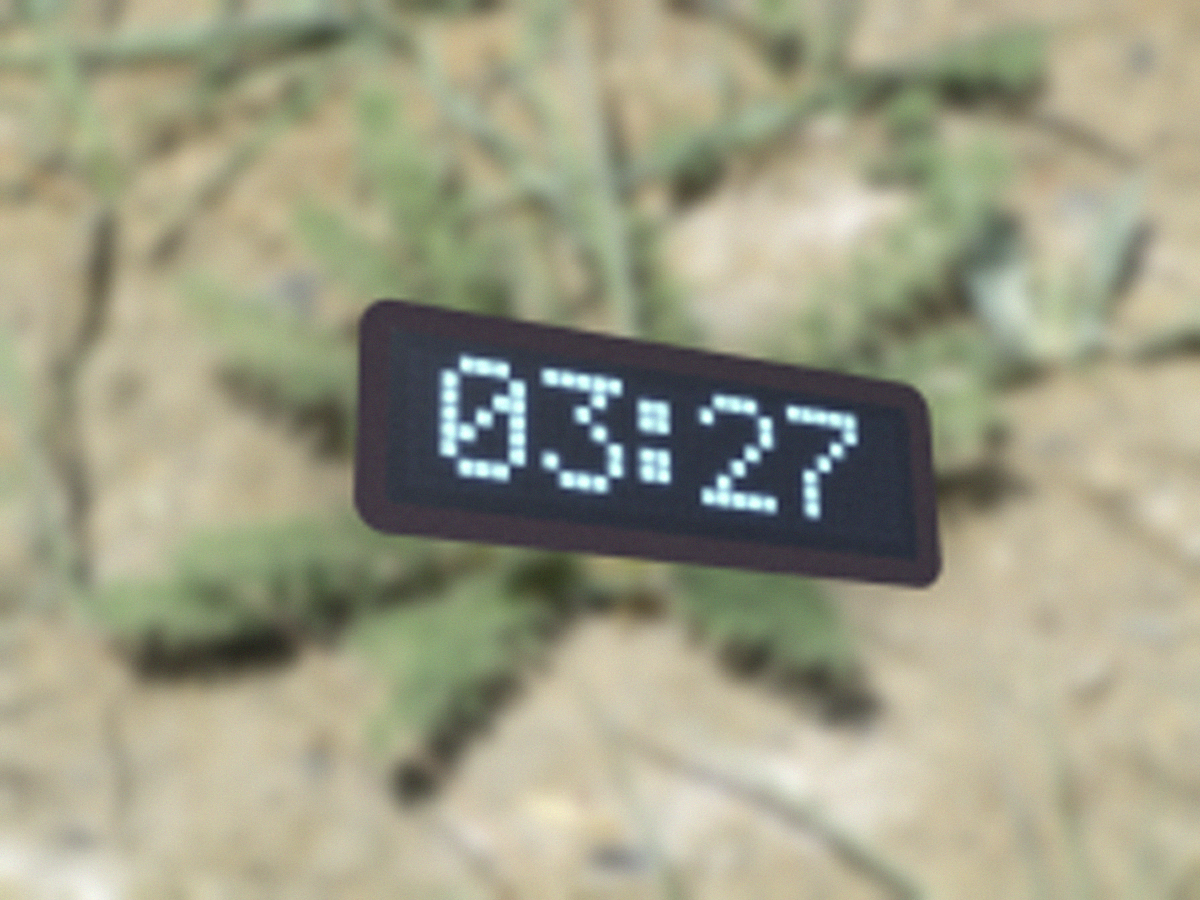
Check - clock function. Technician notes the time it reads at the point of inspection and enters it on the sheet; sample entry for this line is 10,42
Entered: 3,27
